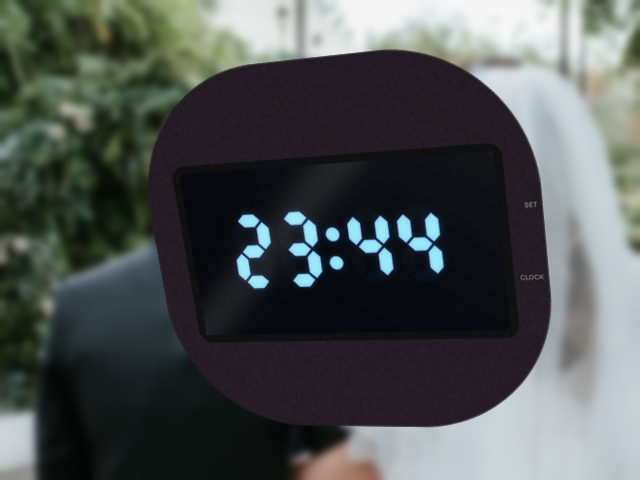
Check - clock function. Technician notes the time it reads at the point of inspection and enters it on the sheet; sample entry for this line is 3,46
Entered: 23,44
